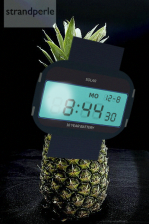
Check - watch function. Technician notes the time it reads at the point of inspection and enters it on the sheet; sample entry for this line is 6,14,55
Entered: 8,44,30
